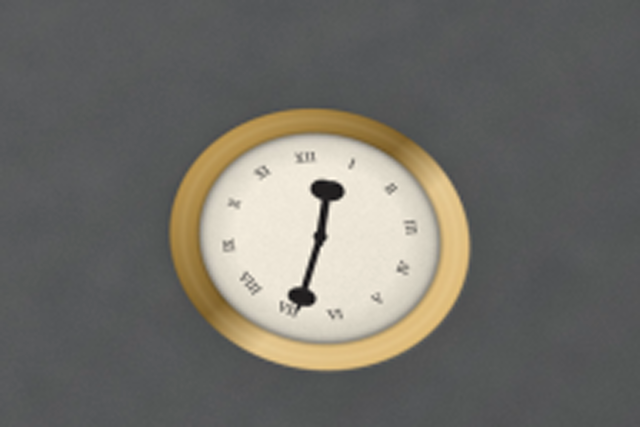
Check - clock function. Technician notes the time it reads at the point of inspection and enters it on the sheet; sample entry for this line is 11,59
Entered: 12,34
